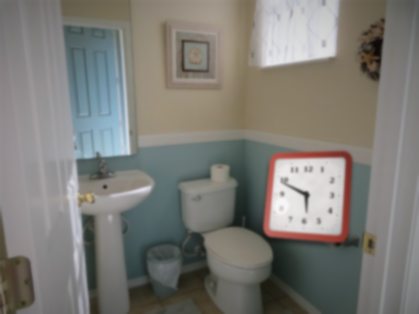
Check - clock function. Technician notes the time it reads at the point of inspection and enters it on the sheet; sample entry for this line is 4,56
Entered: 5,49
